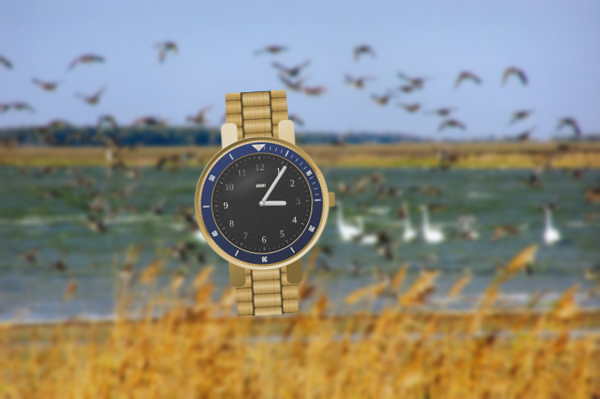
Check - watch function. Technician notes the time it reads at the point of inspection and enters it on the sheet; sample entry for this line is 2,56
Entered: 3,06
